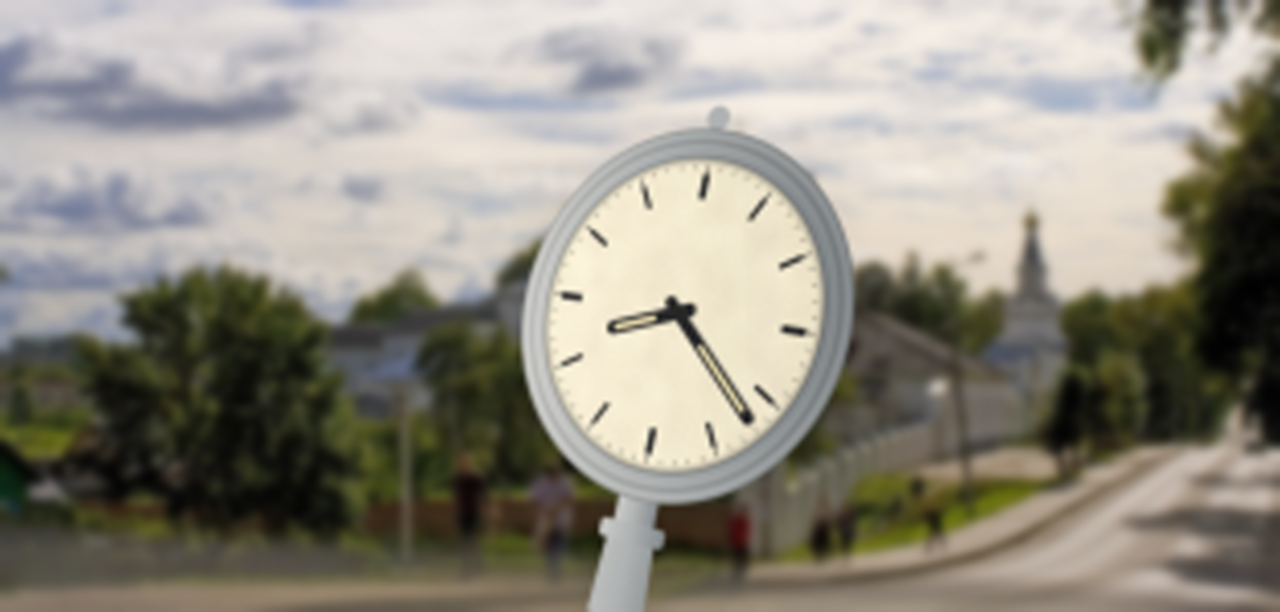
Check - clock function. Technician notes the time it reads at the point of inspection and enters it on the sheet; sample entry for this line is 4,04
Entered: 8,22
